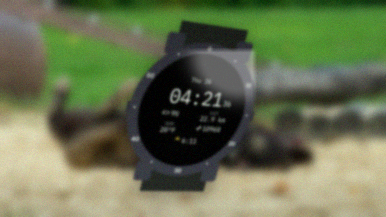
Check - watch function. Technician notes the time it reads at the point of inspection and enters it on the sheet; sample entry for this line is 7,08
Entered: 4,21
